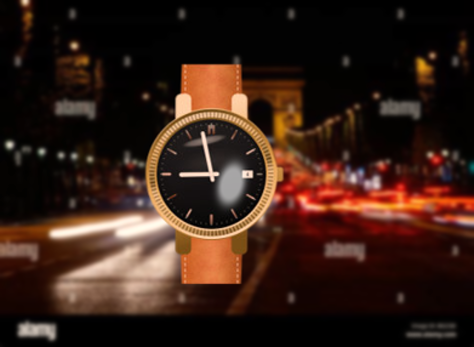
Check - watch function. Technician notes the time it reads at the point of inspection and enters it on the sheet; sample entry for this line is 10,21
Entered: 8,58
